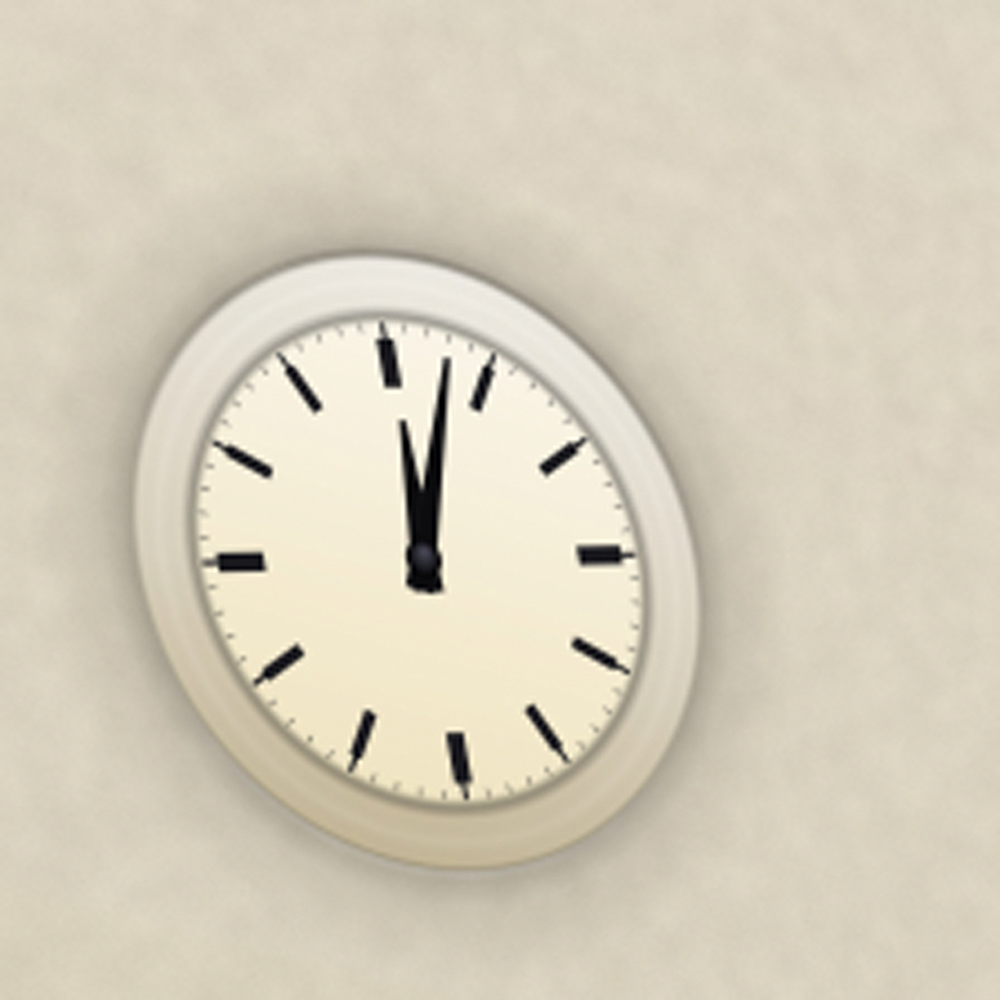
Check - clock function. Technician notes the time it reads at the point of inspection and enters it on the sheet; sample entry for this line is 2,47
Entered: 12,03
